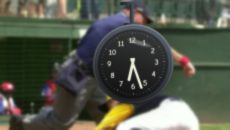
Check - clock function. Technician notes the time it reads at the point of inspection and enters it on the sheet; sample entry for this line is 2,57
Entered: 6,27
